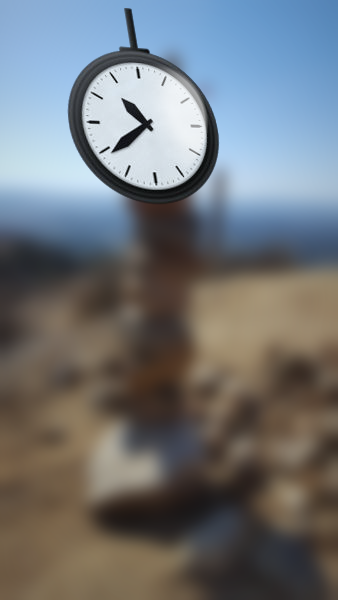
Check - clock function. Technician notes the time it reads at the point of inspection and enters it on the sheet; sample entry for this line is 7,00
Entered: 10,39
